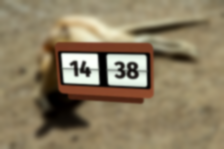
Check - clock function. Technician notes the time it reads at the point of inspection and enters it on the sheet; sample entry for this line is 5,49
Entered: 14,38
